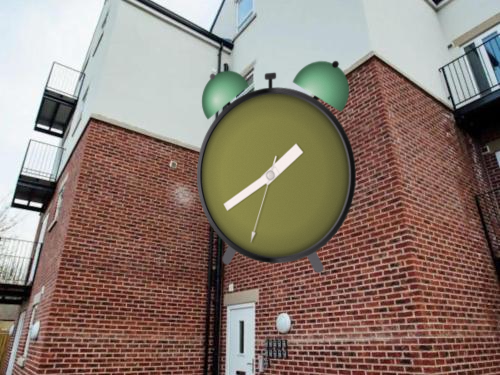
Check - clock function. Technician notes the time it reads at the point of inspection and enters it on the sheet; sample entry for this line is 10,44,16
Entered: 1,39,33
